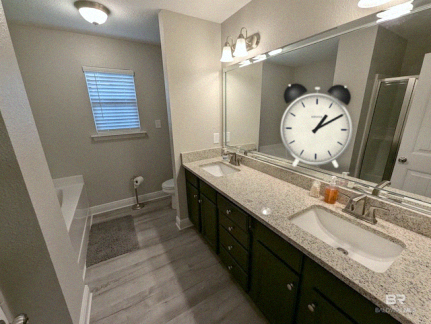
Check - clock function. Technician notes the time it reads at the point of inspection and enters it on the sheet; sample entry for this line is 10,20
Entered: 1,10
